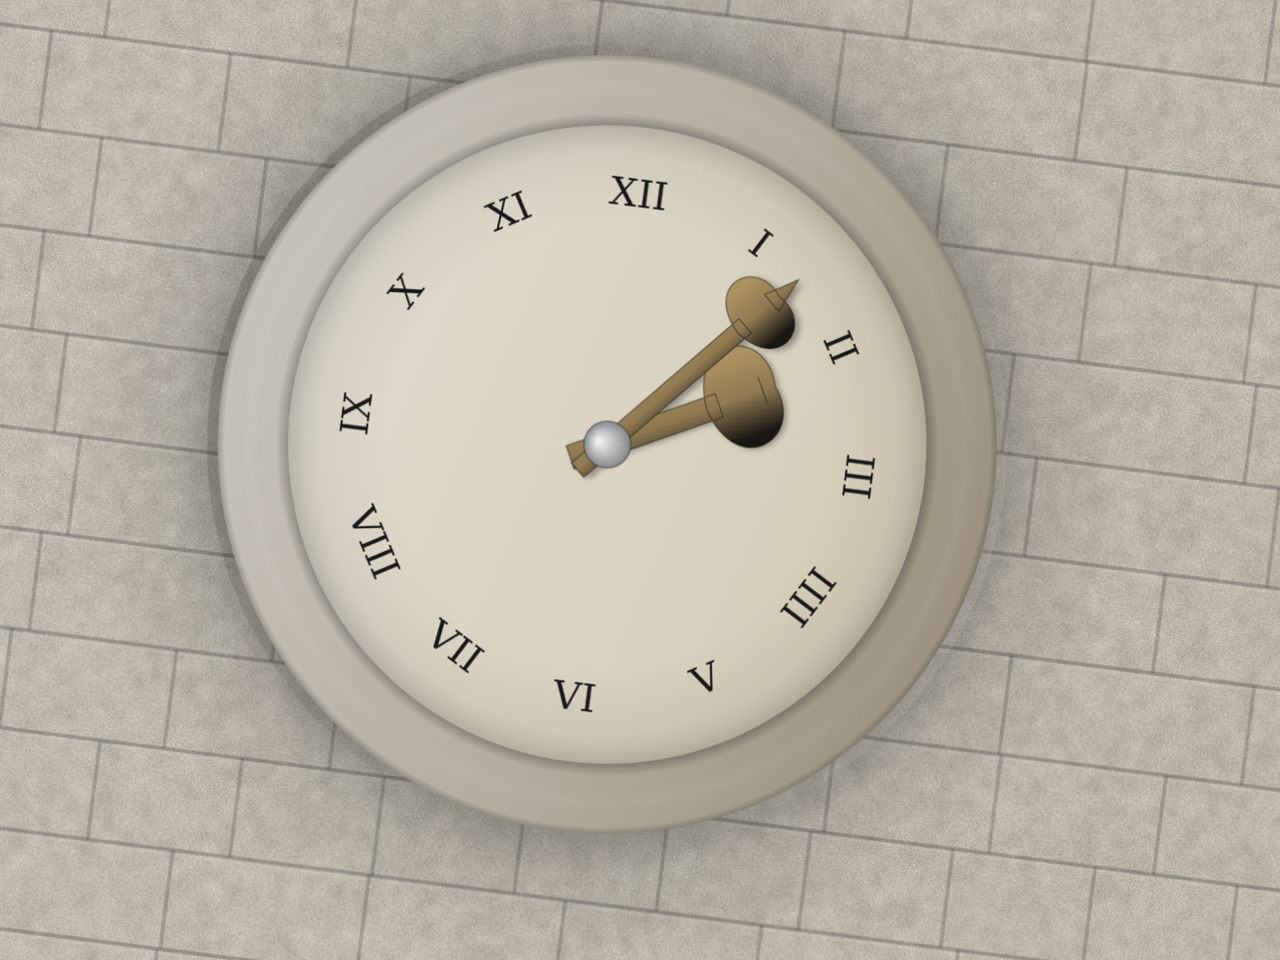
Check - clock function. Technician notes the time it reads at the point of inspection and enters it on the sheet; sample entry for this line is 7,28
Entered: 2,07
